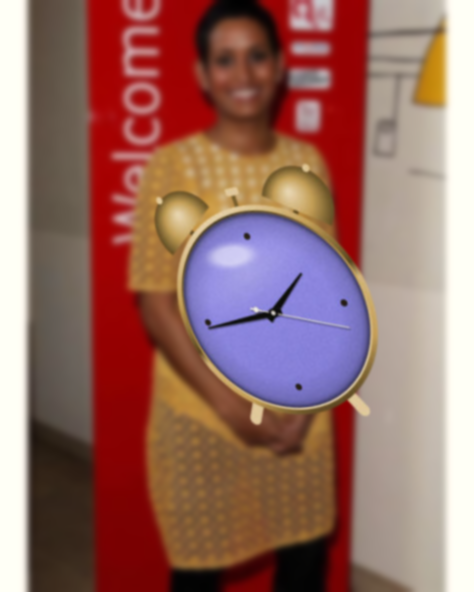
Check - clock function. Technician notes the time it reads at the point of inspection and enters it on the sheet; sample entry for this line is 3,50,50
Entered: 1,44,18
